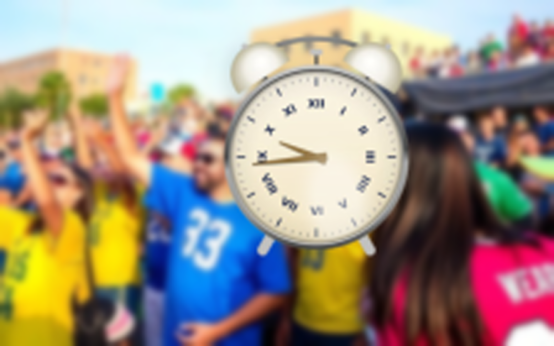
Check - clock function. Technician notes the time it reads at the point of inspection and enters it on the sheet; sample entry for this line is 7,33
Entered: 9,44
